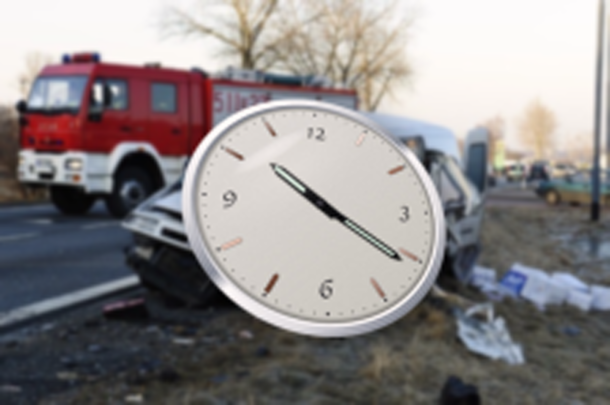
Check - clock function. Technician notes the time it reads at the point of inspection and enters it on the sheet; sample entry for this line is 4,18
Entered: 10,21
